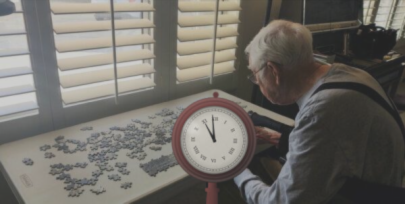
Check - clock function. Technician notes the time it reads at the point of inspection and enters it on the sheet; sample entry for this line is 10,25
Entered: 10,59
